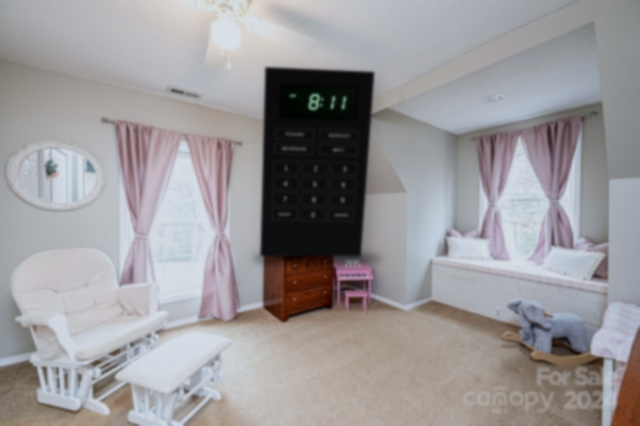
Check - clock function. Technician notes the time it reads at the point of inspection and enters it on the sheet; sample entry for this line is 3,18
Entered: 8,11
